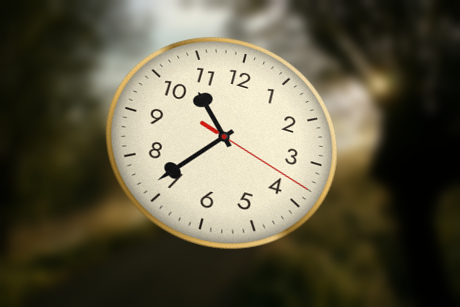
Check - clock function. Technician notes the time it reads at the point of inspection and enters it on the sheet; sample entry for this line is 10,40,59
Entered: 10,36,18
